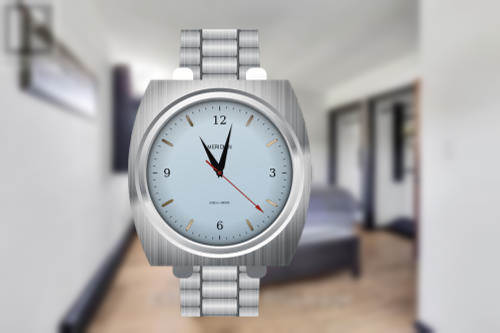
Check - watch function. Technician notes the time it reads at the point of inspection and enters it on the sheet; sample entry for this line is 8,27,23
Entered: 11,02,22
